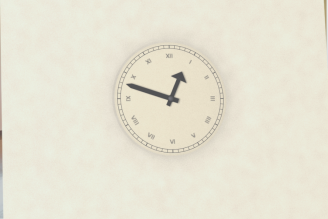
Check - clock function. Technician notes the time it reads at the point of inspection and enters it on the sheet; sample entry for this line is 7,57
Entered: 12,48
